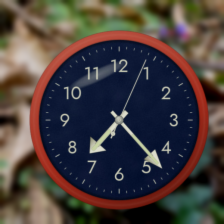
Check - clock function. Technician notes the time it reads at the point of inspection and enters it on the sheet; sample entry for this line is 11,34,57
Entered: 7,23,04
